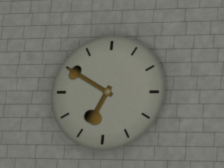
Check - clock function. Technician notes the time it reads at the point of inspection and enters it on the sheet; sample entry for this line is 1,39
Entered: 6,50
